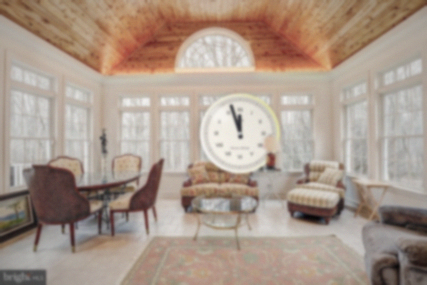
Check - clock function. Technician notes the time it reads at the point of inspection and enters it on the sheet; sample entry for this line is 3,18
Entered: 11,57
